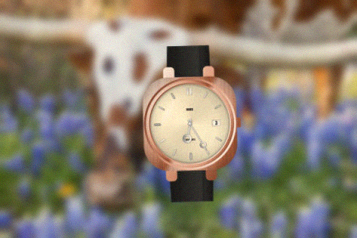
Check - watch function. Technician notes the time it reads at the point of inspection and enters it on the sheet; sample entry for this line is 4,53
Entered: 6,25
